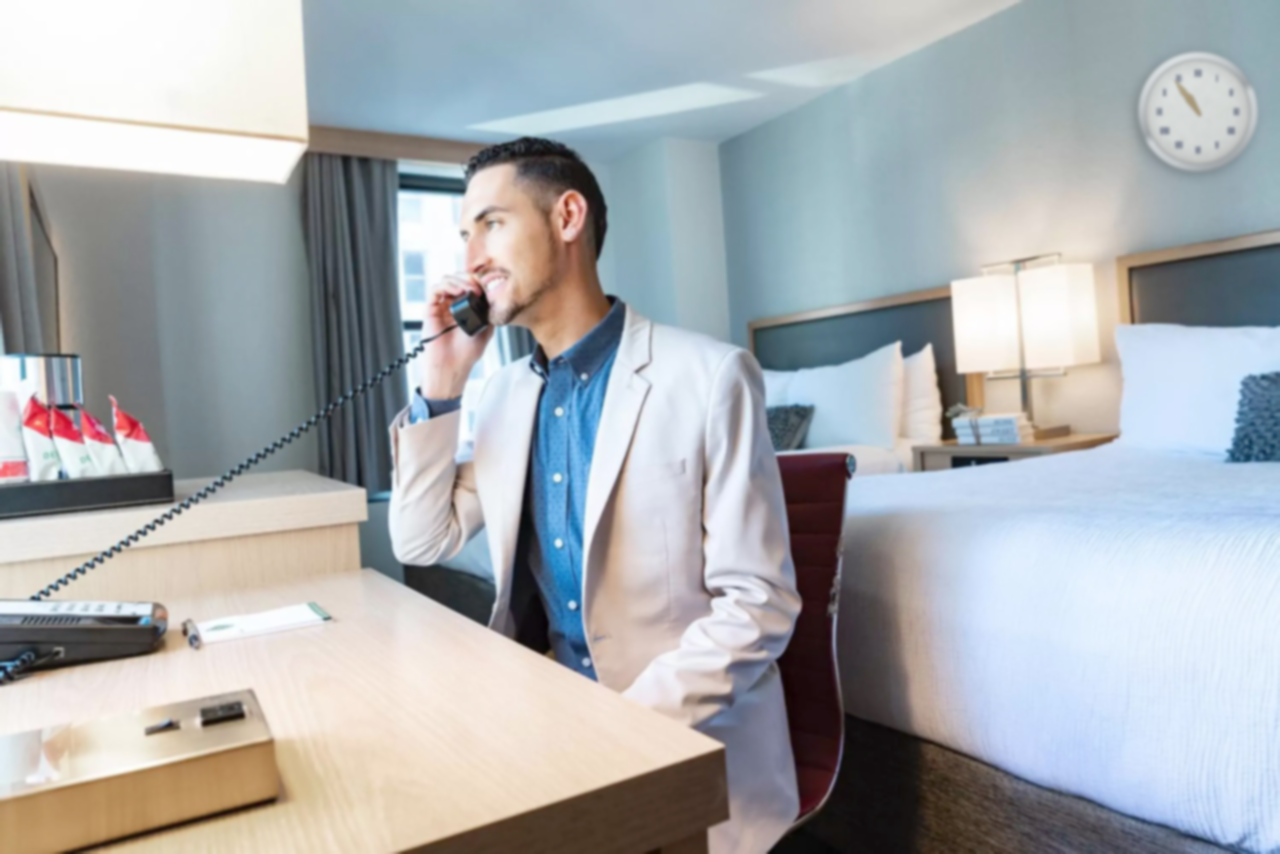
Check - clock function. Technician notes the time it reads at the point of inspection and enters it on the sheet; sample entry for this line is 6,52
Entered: 10,54
